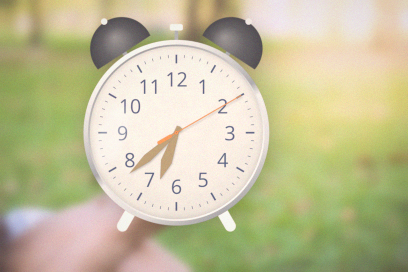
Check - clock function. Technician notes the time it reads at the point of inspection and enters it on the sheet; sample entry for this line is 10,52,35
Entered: 6,38,10
